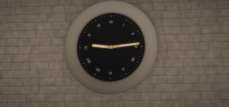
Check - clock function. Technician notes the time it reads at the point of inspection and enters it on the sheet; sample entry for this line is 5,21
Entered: 9,14
